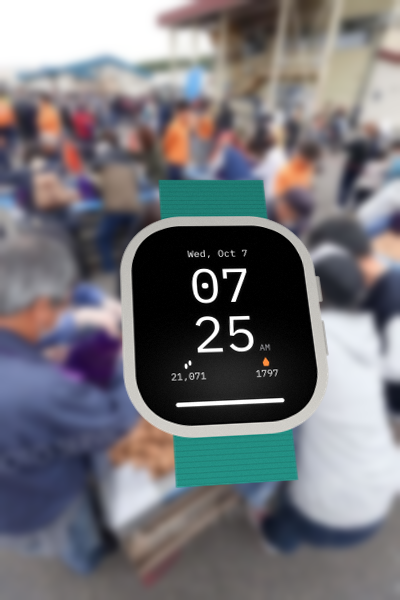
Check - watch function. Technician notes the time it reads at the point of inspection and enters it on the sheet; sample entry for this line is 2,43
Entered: 7,25
